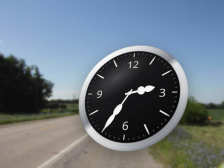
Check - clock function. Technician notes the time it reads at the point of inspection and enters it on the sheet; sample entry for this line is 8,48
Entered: 2,35
